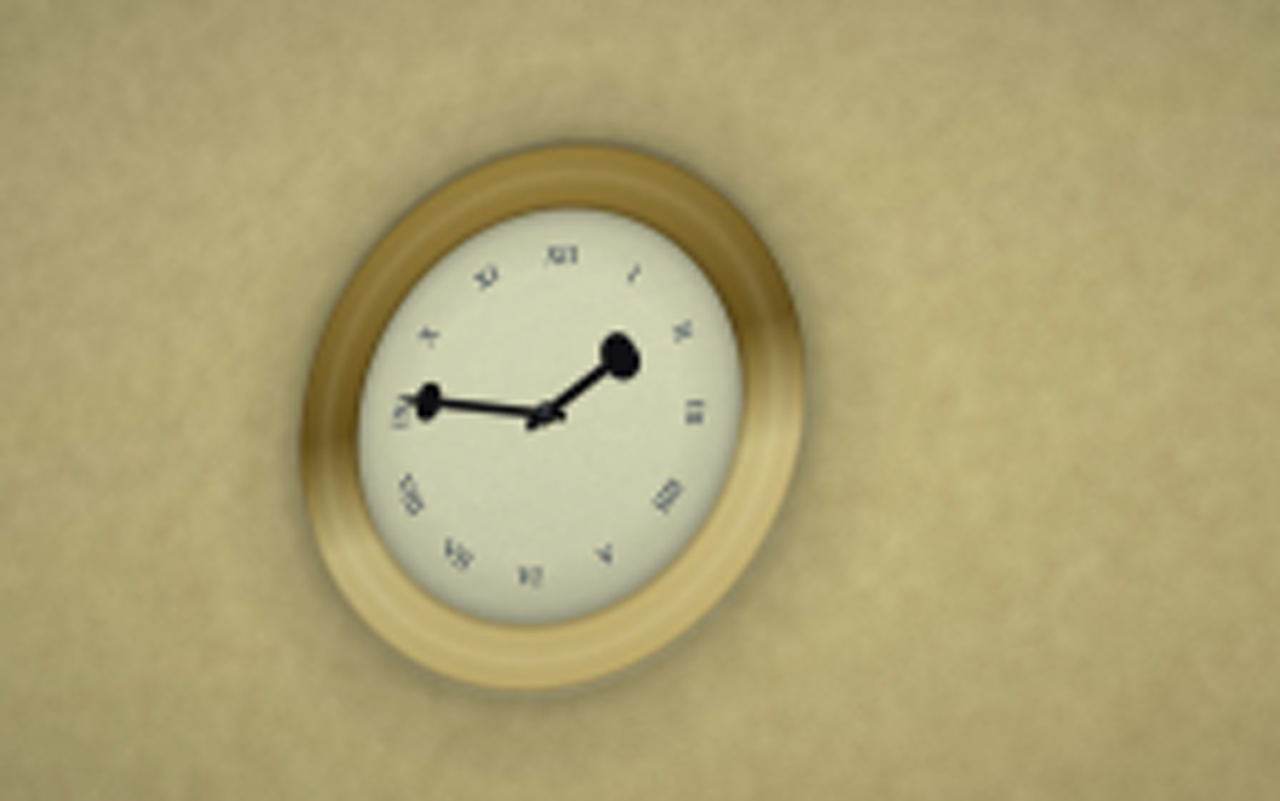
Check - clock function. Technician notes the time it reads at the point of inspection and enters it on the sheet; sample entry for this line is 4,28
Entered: 1,46
